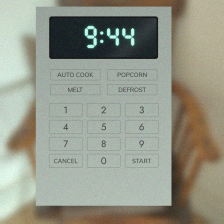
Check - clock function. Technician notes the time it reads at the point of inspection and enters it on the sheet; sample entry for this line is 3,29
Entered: 9,44
